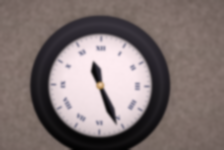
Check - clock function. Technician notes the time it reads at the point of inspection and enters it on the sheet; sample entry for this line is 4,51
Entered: 11,26
